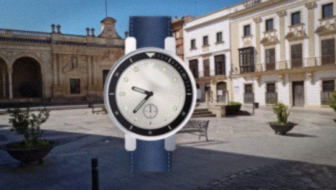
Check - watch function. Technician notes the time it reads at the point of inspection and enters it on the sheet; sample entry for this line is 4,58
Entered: 9,37
